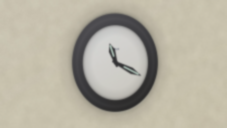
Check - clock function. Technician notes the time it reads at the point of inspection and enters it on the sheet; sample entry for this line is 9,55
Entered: 11,19
